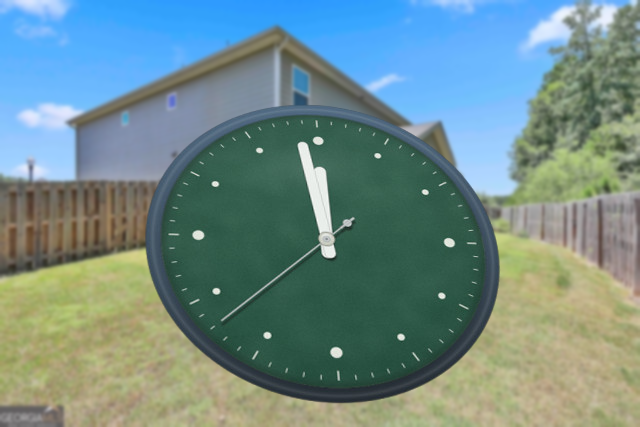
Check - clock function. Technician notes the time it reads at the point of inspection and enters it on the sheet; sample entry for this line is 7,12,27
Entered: 11,58,38
